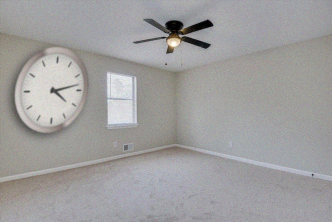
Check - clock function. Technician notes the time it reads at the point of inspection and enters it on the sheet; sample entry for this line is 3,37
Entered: 4,13
